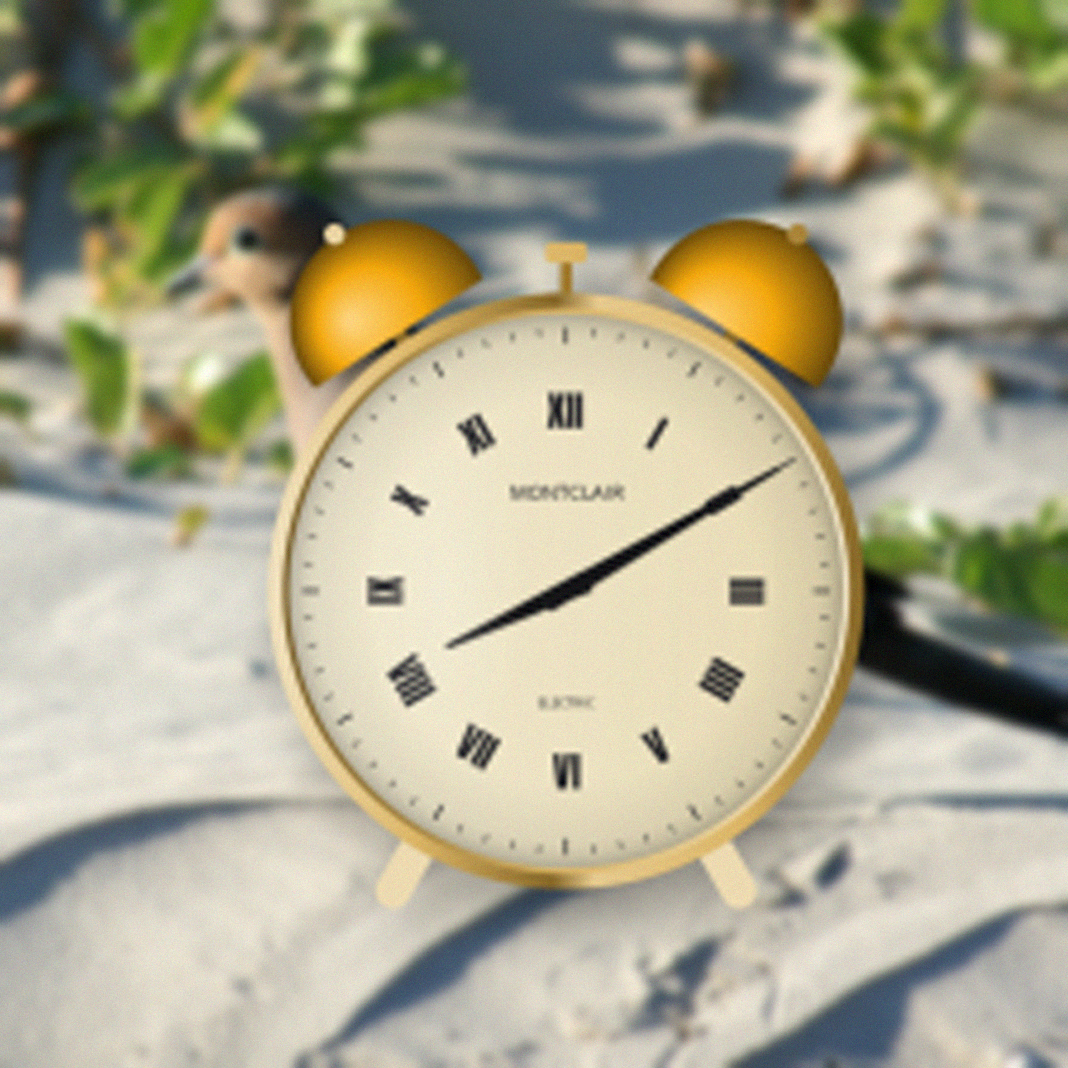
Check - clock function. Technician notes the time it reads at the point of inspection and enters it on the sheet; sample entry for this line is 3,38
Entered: 8,10
